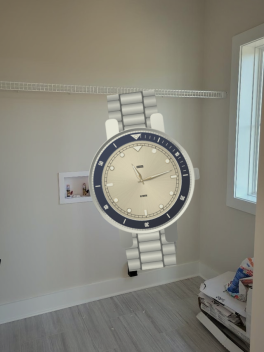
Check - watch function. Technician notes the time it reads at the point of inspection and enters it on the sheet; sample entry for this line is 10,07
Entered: 11,13
